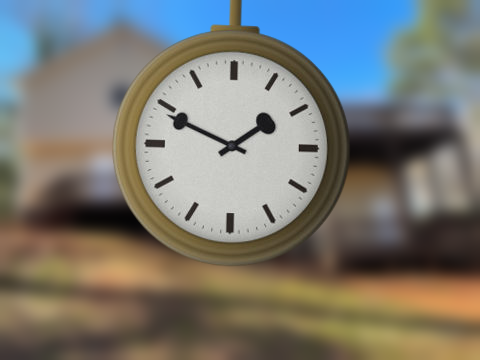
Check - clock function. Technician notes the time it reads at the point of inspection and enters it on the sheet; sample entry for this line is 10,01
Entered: 1,49
